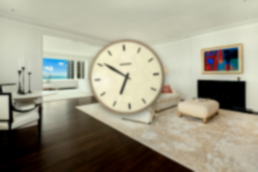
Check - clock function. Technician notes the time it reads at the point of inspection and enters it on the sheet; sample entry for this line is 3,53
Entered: 6,51
